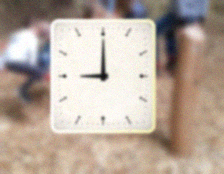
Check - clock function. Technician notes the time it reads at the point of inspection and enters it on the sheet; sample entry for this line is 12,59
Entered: 9,00
